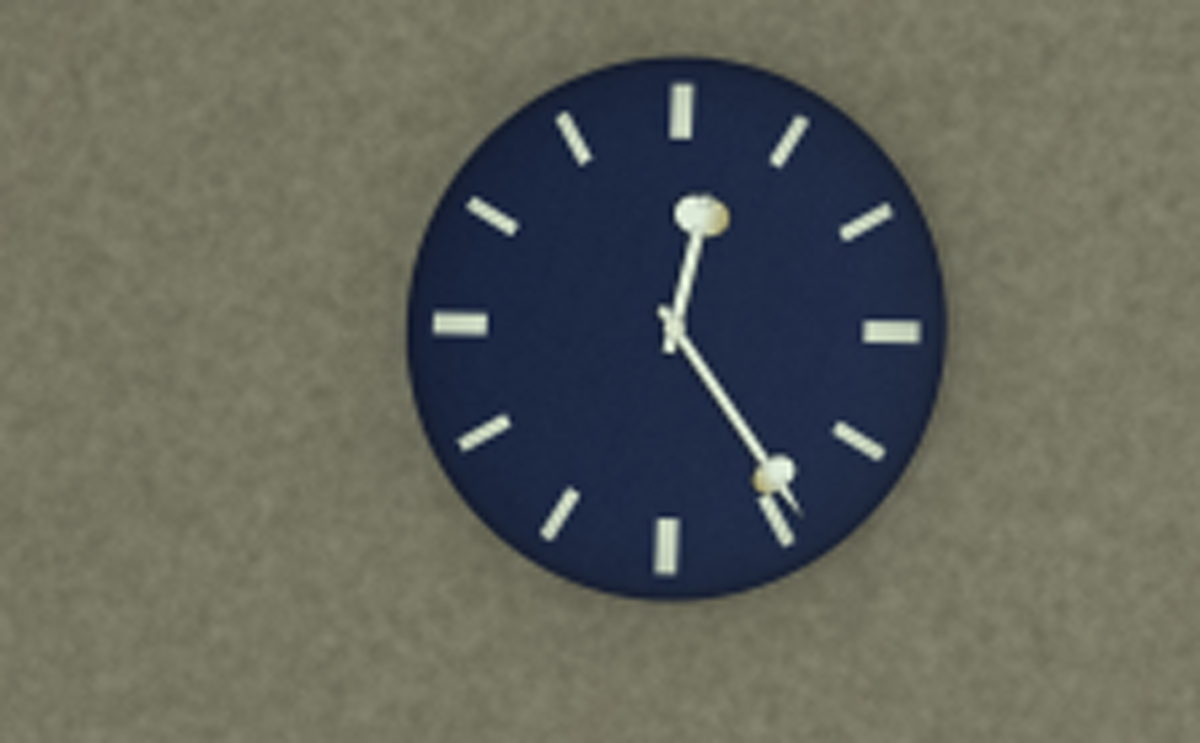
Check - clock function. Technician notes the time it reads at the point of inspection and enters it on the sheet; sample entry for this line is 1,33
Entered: 12,24
